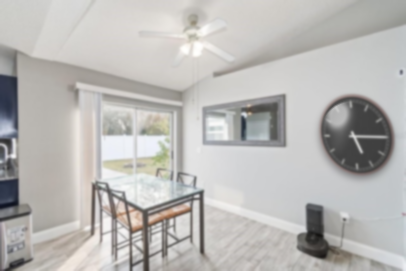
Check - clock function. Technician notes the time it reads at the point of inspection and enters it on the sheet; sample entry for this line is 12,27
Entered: 5,15
